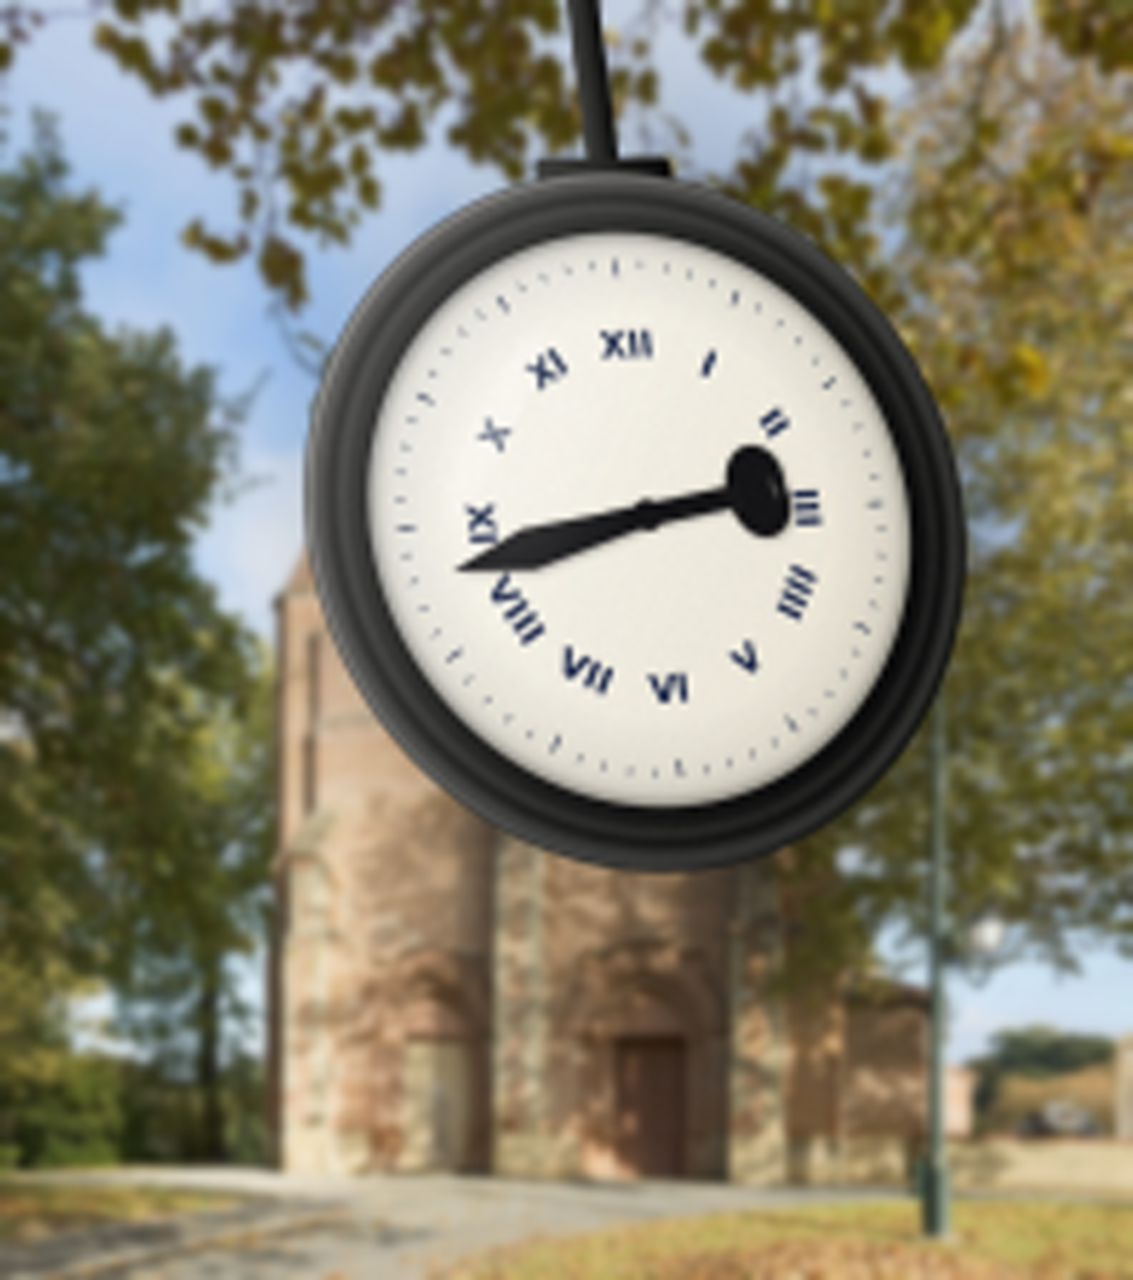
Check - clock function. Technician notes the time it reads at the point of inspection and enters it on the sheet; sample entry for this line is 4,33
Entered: 2,43
